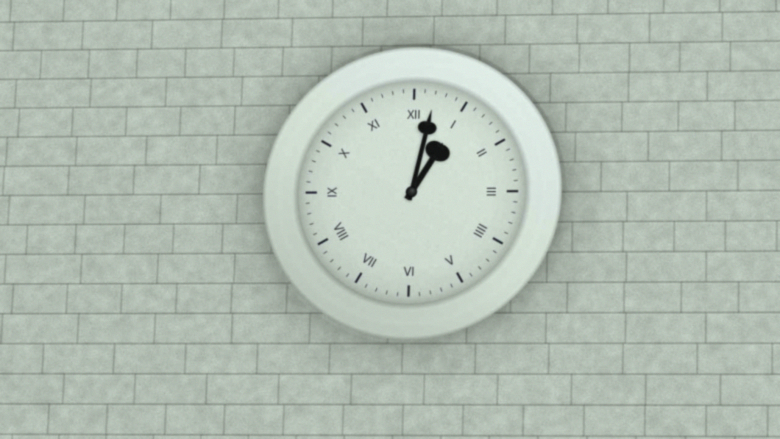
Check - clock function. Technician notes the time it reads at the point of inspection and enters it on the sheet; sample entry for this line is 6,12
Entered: 1,02
